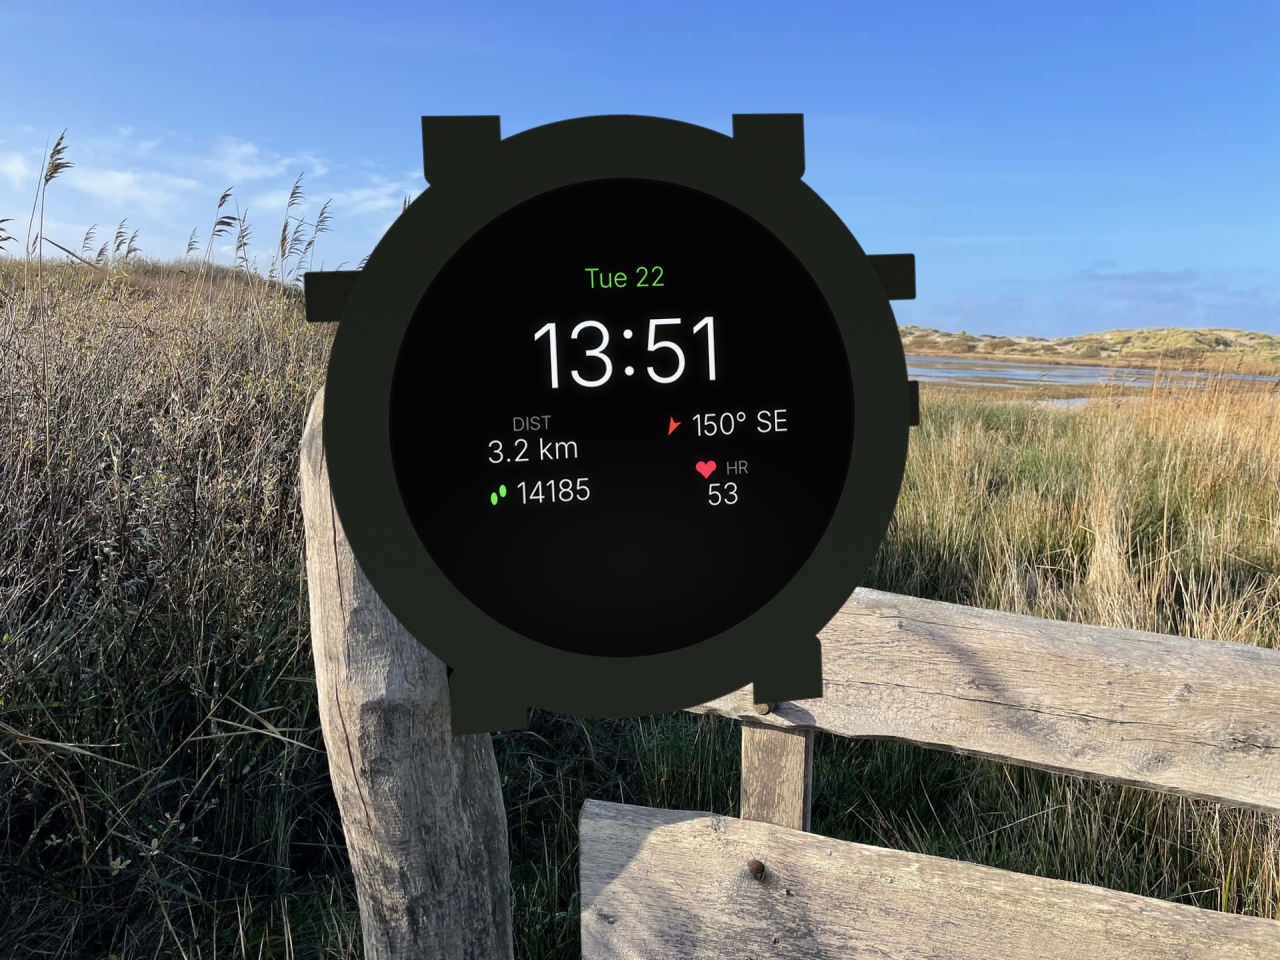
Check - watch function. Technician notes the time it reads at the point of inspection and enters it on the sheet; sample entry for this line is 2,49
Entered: 13,51
